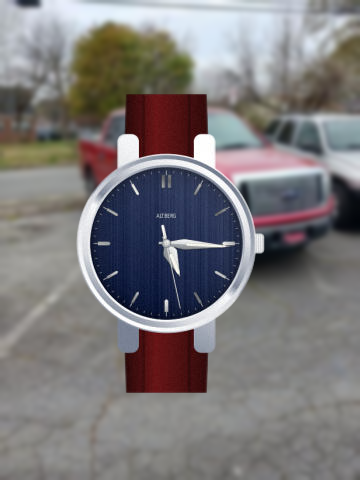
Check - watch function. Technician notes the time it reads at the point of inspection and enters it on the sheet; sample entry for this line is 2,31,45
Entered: 5,15,28
